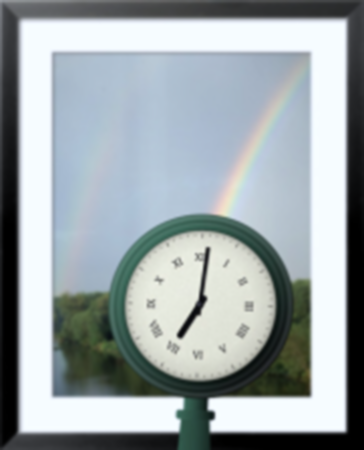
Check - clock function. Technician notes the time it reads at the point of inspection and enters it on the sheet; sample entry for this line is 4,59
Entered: 7,01
